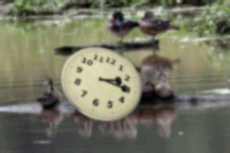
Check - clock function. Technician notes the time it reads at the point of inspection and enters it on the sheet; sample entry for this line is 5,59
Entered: 2,15
